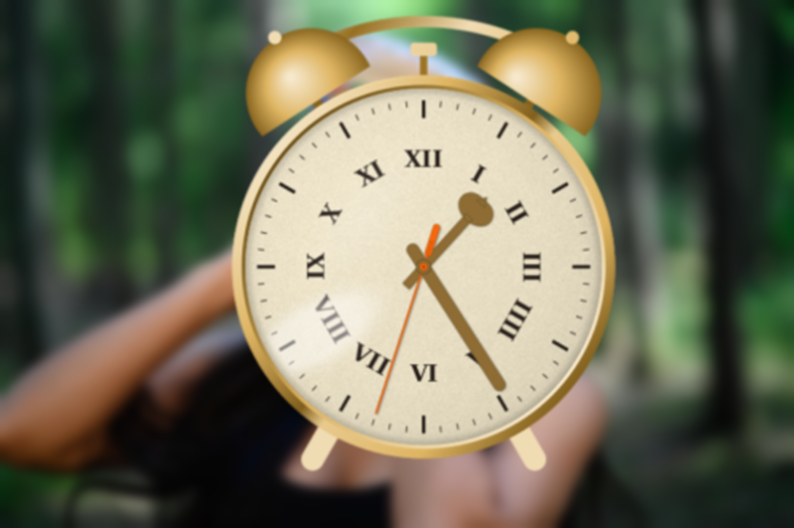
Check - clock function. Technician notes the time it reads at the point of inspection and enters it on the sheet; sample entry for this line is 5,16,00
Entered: 1,24,33
